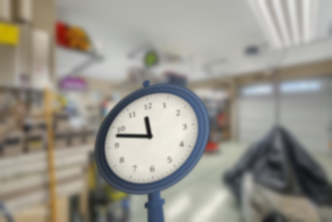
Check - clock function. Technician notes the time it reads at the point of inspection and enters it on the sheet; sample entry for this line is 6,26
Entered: 11,48
